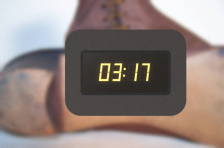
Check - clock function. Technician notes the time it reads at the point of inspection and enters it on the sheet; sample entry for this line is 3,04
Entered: 3,17
